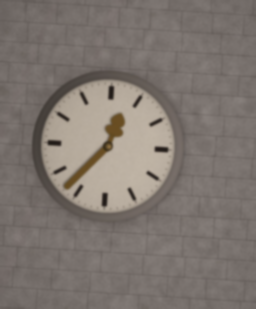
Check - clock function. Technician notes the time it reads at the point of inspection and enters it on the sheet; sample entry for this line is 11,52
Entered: 12,37
